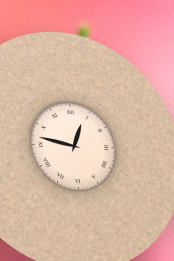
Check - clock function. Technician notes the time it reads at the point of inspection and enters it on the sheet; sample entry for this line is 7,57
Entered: 12,47
